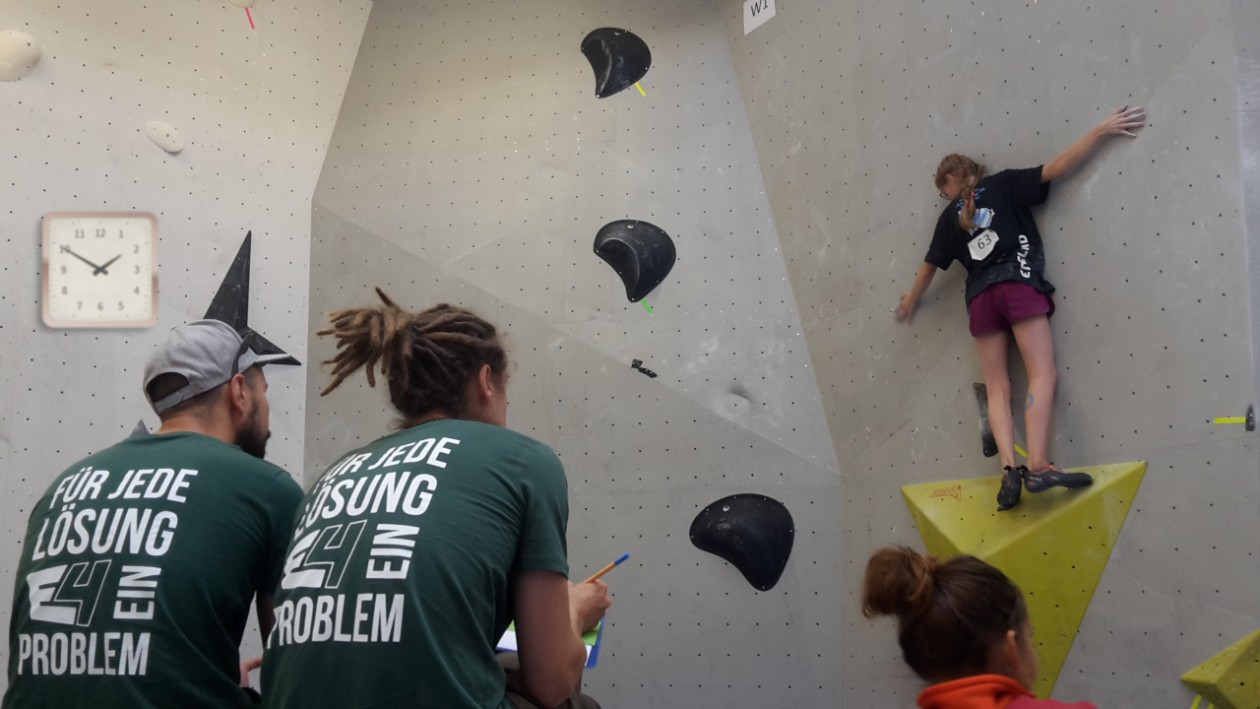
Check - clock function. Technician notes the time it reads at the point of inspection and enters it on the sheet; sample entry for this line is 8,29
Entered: 1,50
